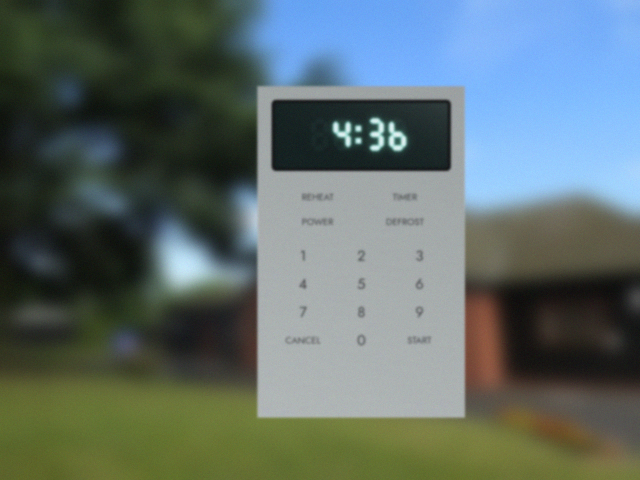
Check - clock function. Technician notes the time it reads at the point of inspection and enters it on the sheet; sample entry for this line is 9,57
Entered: 4,36
